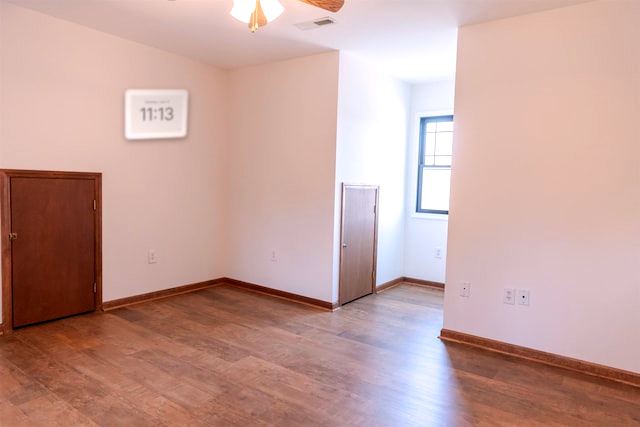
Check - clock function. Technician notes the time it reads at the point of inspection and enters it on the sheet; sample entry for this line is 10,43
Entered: 11,13
